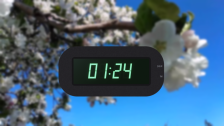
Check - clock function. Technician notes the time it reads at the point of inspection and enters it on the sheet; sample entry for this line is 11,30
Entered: 1,24
